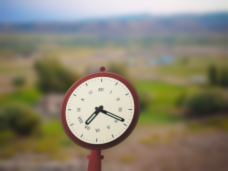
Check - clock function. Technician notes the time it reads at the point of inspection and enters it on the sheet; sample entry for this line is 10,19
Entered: 7,19
